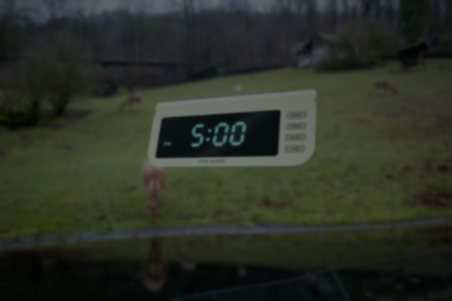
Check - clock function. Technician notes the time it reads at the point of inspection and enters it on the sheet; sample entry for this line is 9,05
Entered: 5,00
